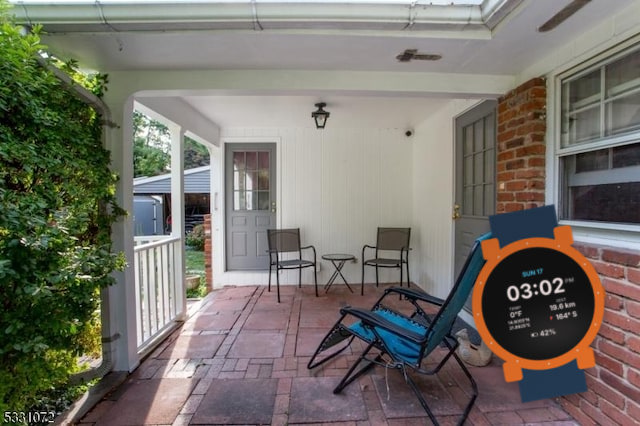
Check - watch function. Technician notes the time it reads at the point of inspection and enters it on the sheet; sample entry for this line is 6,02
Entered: 3,02
